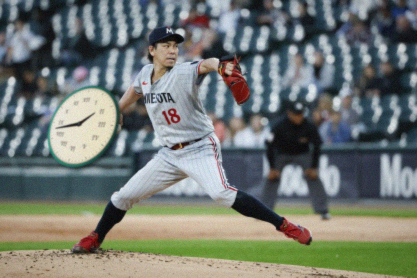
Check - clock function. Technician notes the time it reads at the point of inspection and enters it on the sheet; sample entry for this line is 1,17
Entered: 1,43
